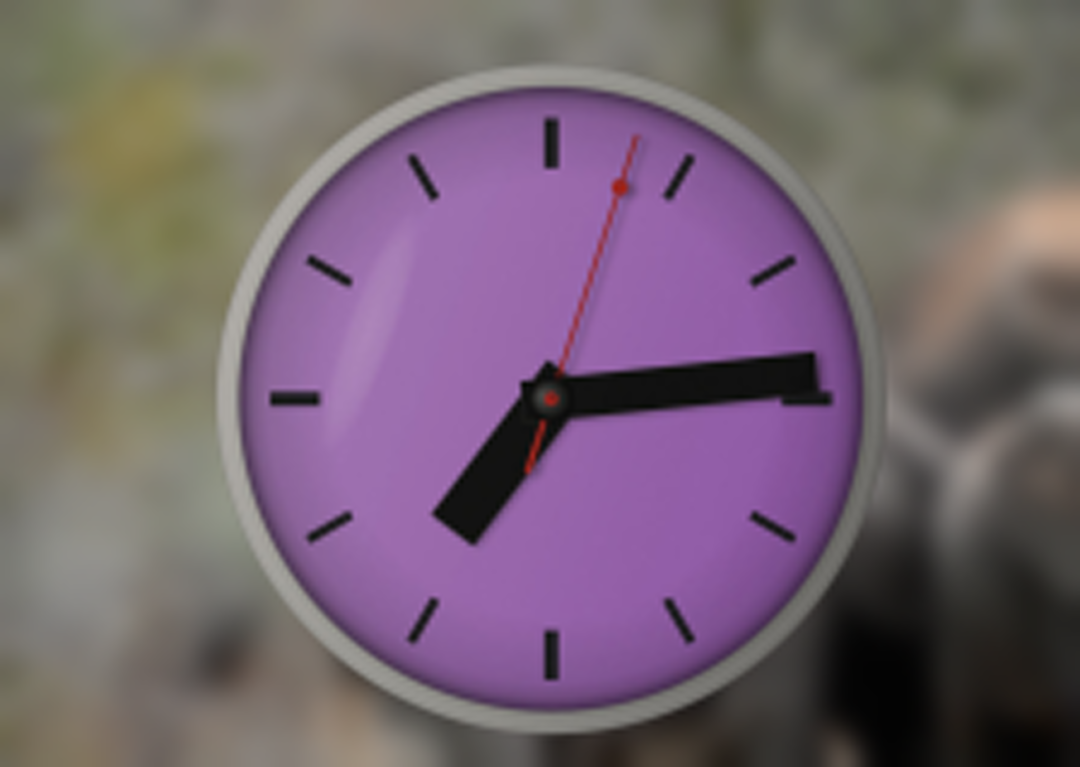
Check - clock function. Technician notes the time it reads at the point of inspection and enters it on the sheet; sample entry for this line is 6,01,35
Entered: 7,14,03
